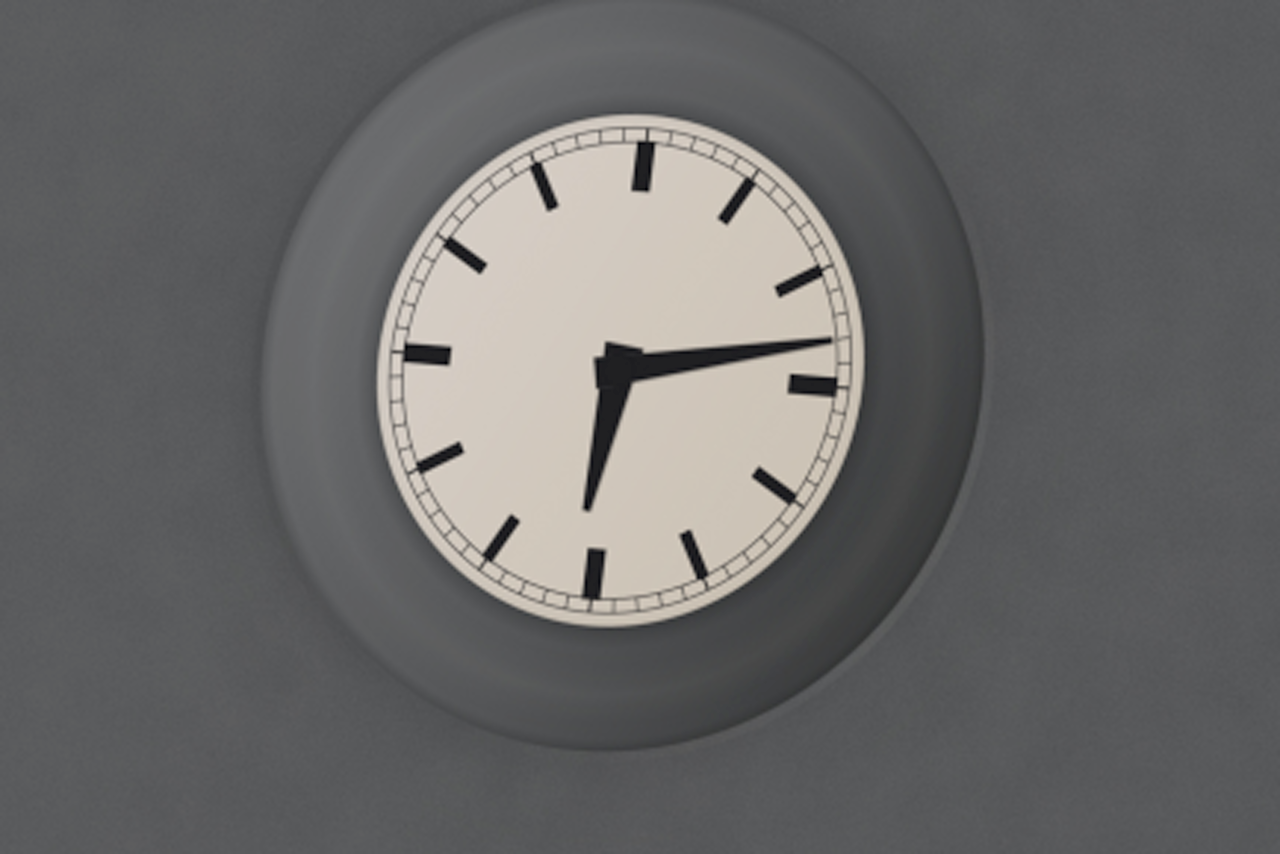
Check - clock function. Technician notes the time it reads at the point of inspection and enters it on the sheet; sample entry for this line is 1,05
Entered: 6,13
